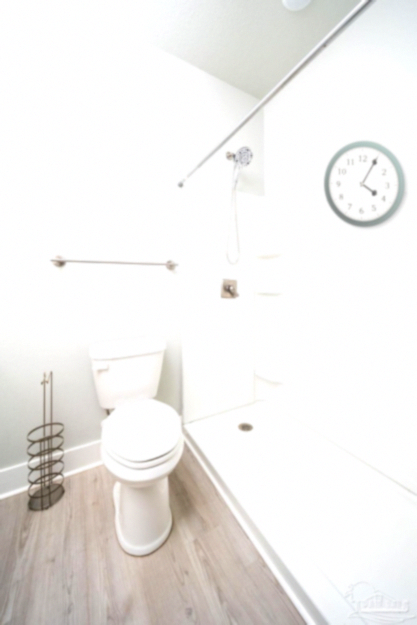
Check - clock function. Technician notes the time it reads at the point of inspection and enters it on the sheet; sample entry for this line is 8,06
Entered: 4,05
